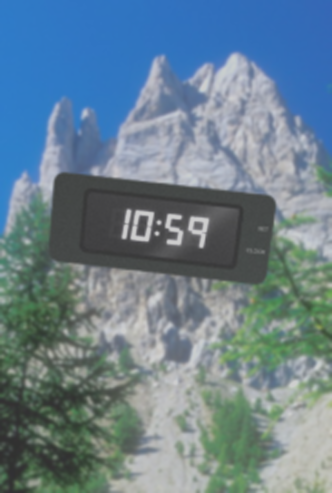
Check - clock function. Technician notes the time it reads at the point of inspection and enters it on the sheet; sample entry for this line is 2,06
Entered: 10,59
